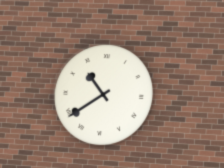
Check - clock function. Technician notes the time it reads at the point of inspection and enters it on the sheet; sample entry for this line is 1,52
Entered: 10,39
